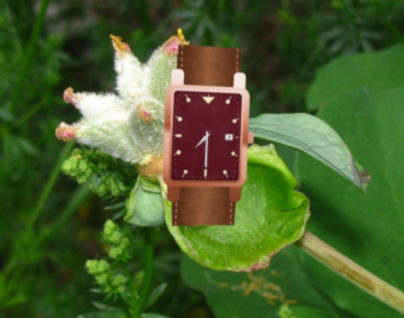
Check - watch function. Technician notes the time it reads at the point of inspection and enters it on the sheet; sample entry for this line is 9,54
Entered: 7,30
